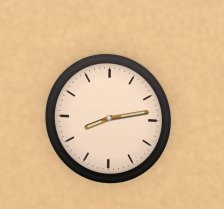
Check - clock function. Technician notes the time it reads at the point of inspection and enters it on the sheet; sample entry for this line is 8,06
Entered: 8,13
